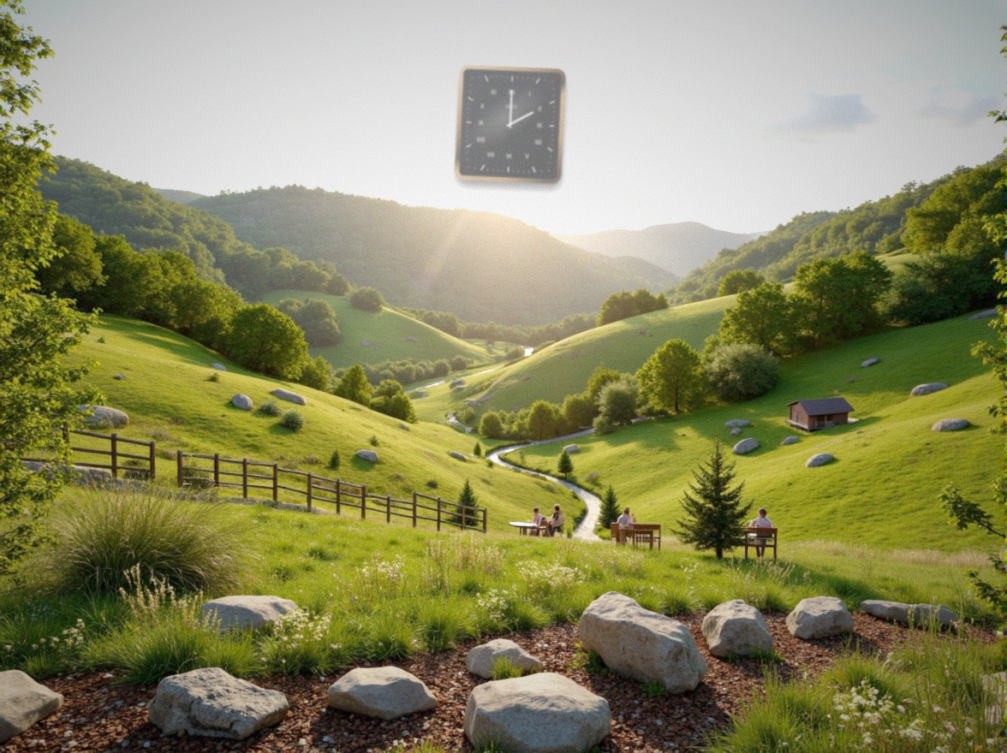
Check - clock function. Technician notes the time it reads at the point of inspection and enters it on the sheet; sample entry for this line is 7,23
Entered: 2,00
